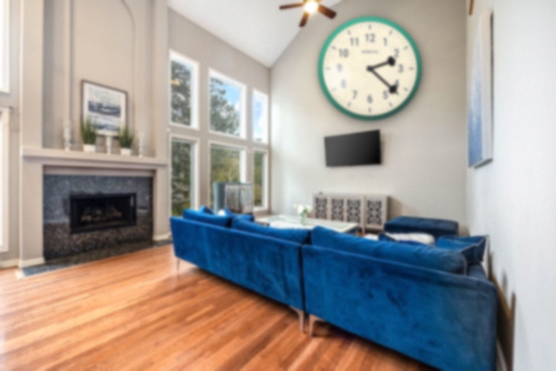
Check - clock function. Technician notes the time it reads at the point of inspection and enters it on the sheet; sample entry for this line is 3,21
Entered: 2,22
